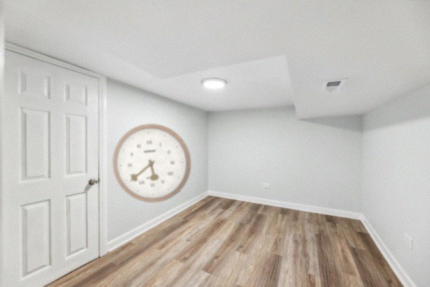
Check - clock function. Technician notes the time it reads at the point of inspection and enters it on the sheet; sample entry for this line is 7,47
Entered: 5,39
